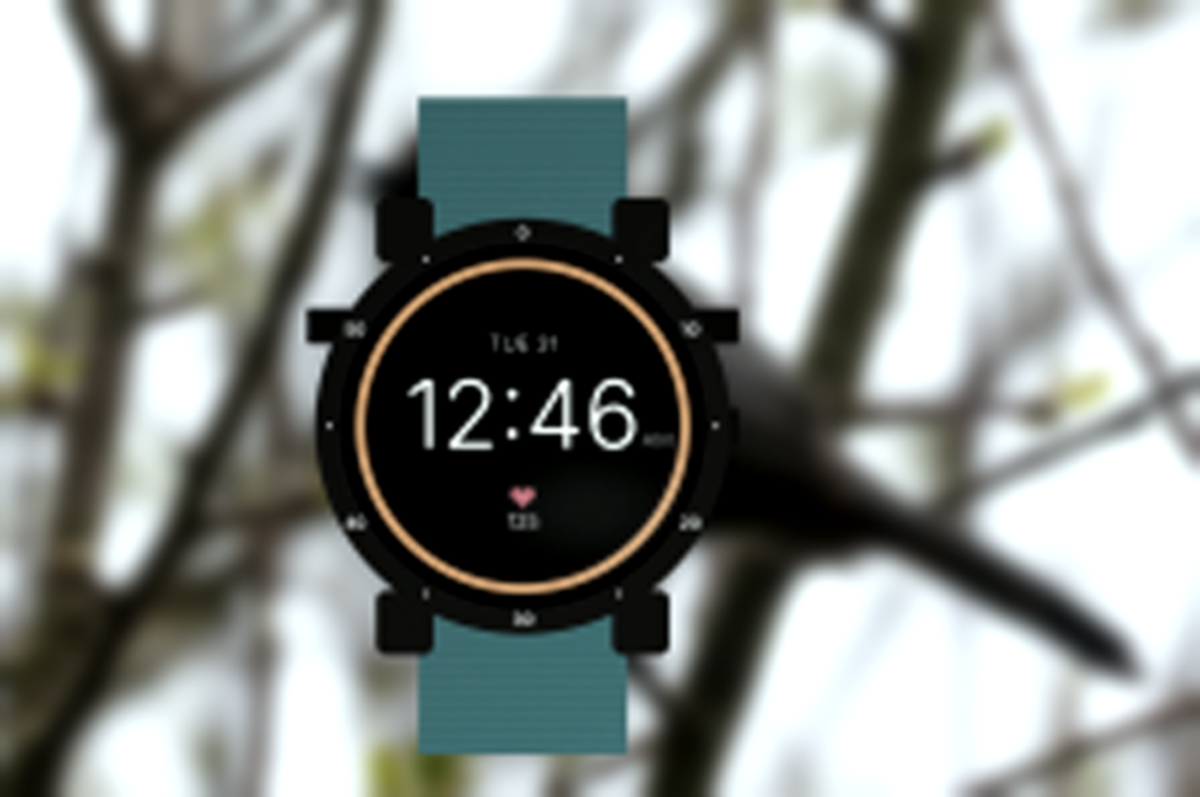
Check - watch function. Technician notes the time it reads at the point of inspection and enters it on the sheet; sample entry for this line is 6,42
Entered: 12,46
